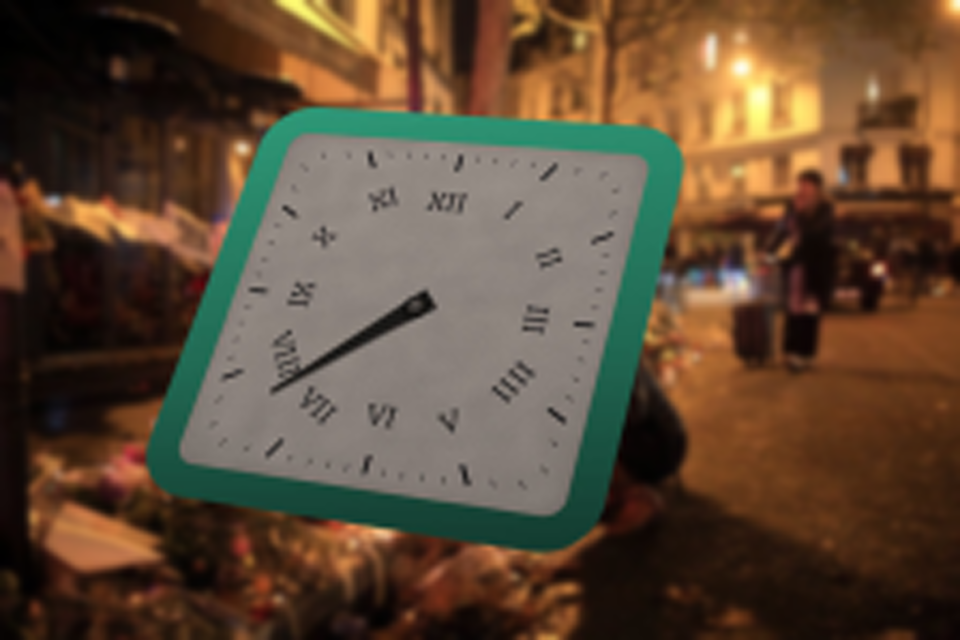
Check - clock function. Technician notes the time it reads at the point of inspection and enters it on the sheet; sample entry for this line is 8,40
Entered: 7,38
